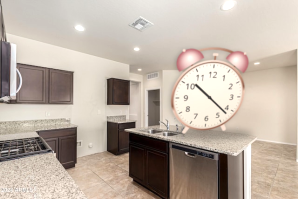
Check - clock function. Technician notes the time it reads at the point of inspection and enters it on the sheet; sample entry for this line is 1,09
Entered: 10,22
